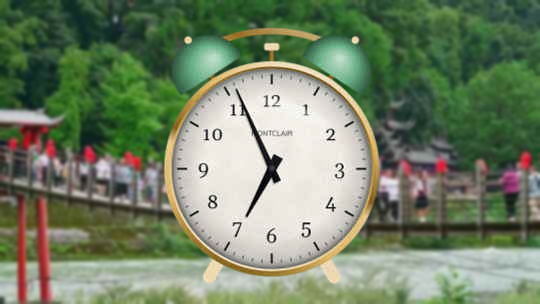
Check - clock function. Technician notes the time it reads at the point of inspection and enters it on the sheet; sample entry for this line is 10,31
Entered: 6,56
